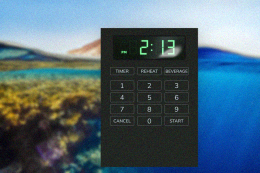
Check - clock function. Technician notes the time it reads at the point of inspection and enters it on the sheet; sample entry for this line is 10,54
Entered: 2,13
